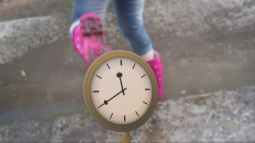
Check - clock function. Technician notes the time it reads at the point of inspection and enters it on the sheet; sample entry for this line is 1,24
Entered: 11,40
